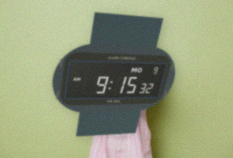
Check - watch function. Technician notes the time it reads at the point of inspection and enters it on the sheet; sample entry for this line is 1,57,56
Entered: 9,15,32
